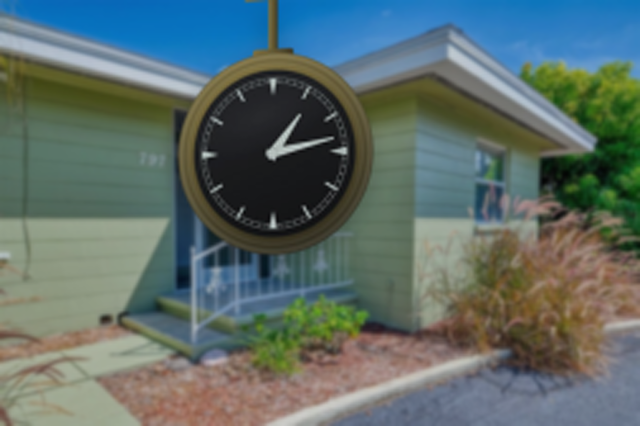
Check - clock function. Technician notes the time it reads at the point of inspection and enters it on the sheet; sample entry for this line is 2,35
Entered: 1,13
